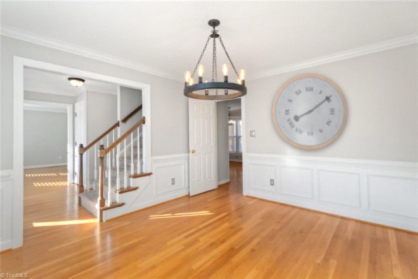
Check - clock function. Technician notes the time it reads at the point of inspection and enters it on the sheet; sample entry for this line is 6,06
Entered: 8,09
